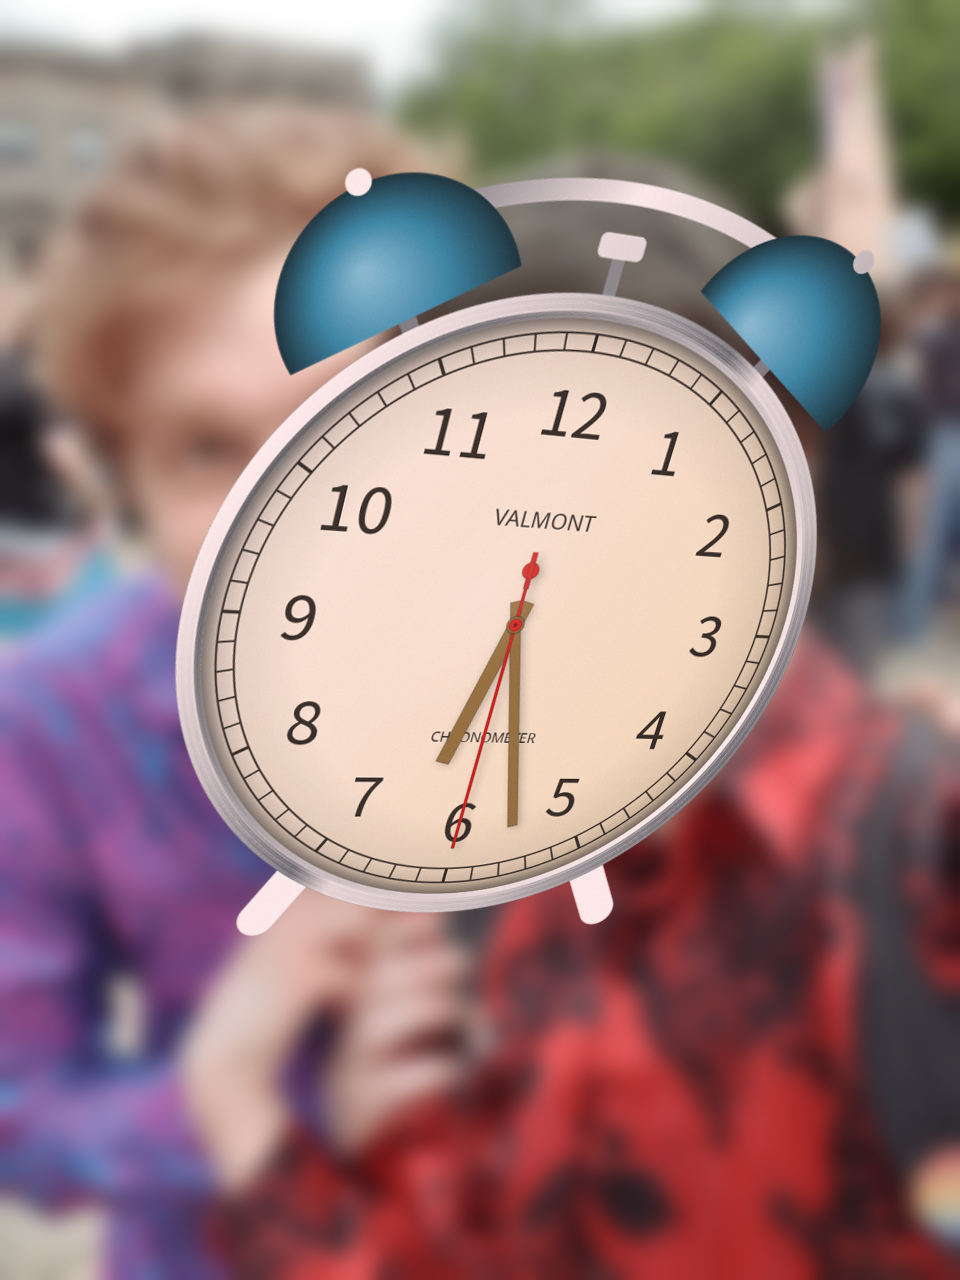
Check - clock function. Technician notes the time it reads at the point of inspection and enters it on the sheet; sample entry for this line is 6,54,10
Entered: 6,27,30
